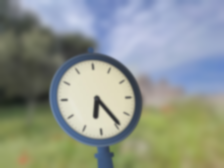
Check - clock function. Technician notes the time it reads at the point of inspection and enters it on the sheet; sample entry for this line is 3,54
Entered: 6,24
